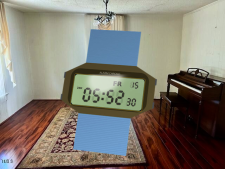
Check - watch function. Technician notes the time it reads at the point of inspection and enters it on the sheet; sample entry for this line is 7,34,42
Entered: 5,52,30
